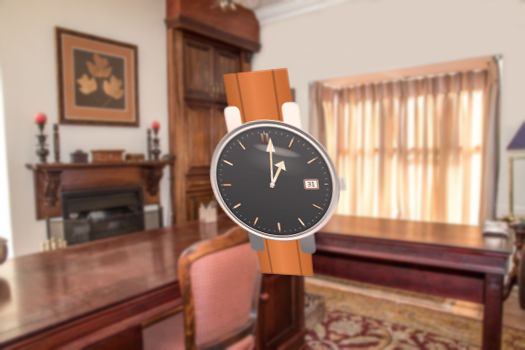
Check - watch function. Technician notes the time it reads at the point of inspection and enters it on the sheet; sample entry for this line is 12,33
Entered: 1,01
